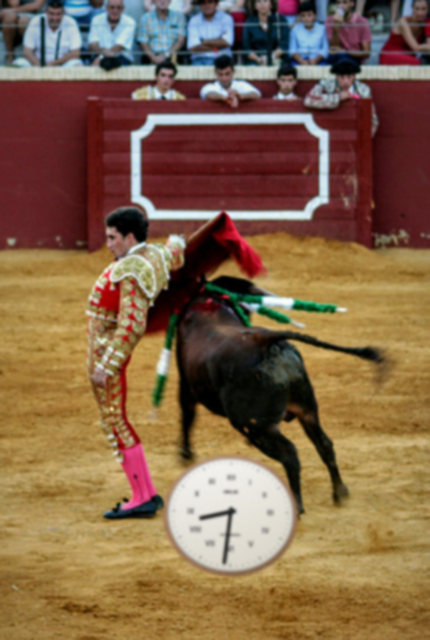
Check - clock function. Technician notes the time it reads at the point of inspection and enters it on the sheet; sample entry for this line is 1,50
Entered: 8,31
